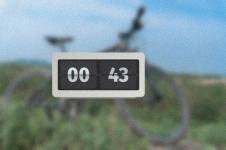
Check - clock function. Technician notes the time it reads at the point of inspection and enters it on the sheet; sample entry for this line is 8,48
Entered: 0,43
